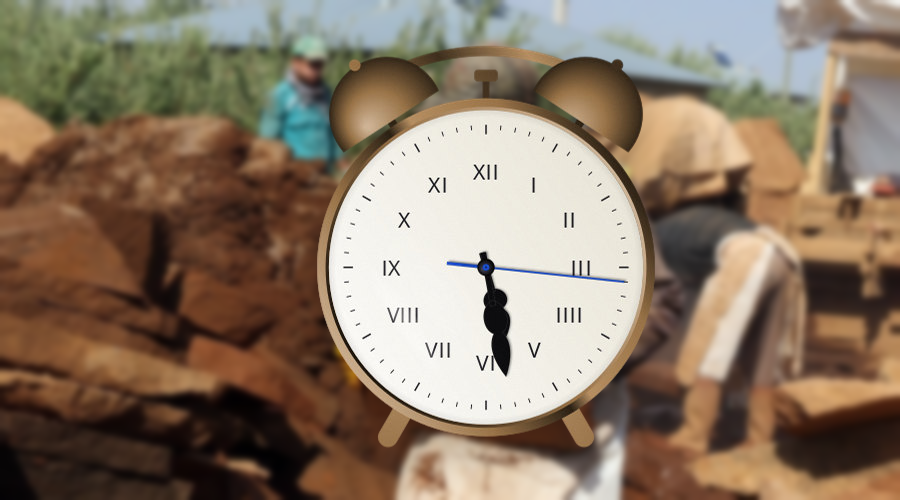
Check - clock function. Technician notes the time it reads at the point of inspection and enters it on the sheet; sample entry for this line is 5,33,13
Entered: 5,28,16
